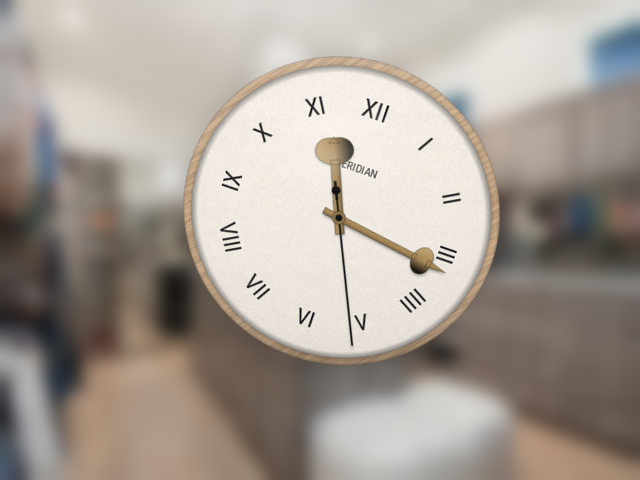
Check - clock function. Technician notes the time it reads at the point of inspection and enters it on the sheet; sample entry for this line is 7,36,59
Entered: 11,16,26
